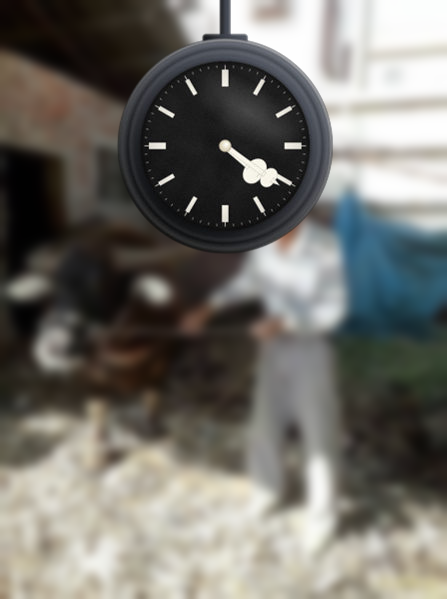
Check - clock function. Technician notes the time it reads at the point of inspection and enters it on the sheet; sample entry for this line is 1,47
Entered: 4,21
